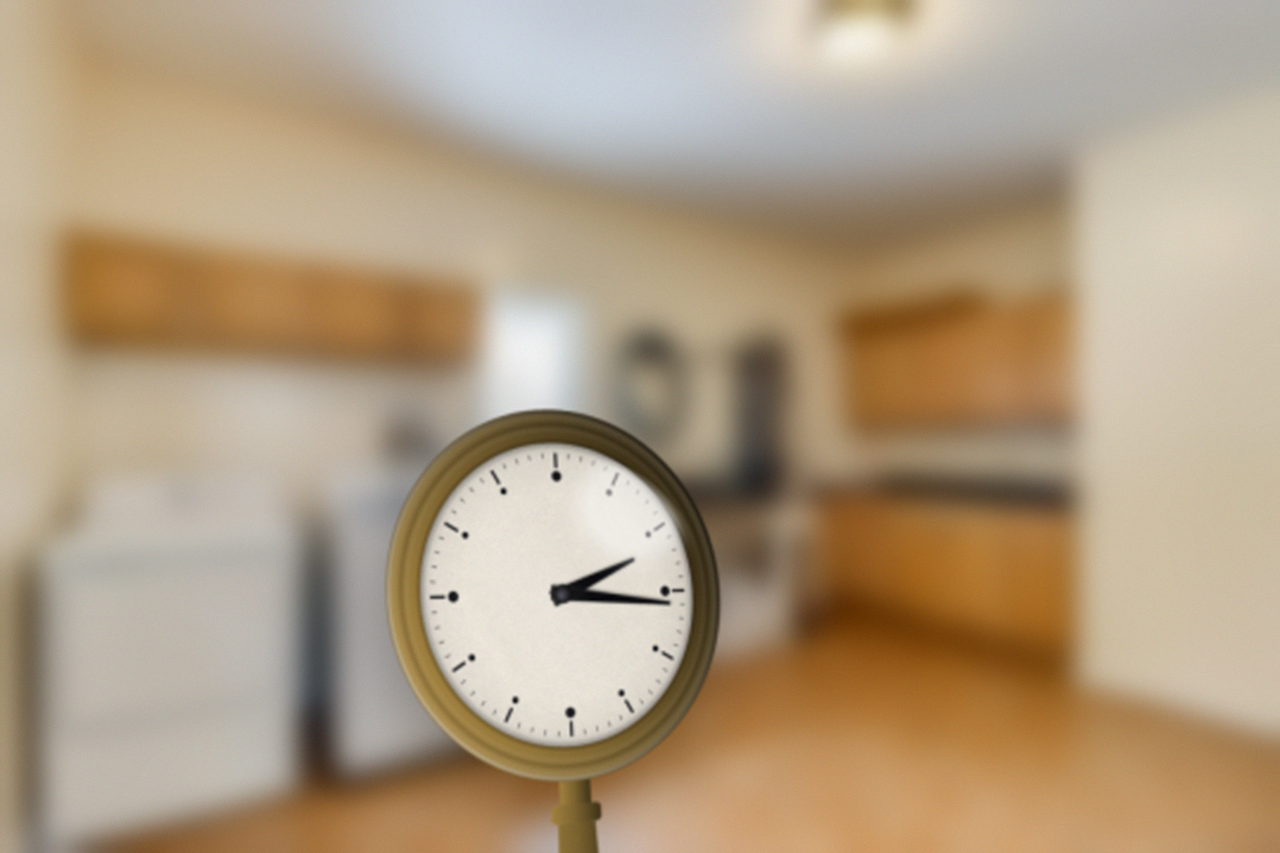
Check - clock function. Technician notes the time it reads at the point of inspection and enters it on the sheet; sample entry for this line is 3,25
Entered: 2,16
